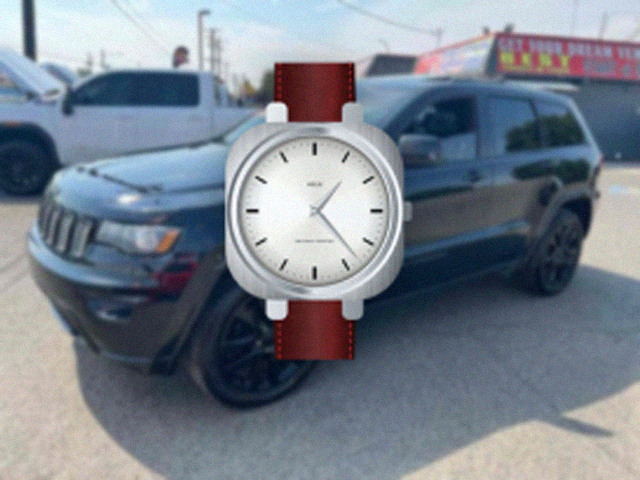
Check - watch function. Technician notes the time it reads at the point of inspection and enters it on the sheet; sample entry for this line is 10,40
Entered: 1,23
